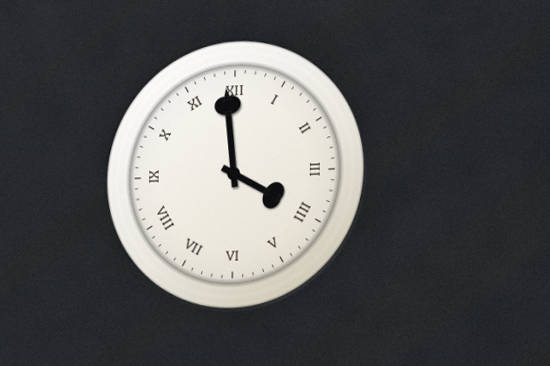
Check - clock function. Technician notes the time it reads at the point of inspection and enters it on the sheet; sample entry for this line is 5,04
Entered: 3,59
